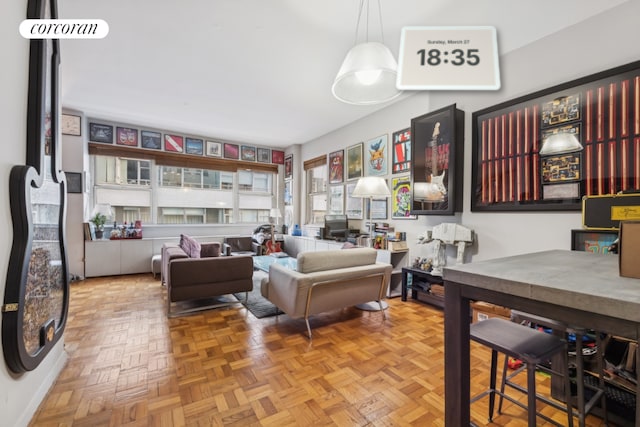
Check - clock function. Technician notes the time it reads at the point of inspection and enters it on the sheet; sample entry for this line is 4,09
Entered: 18,35
